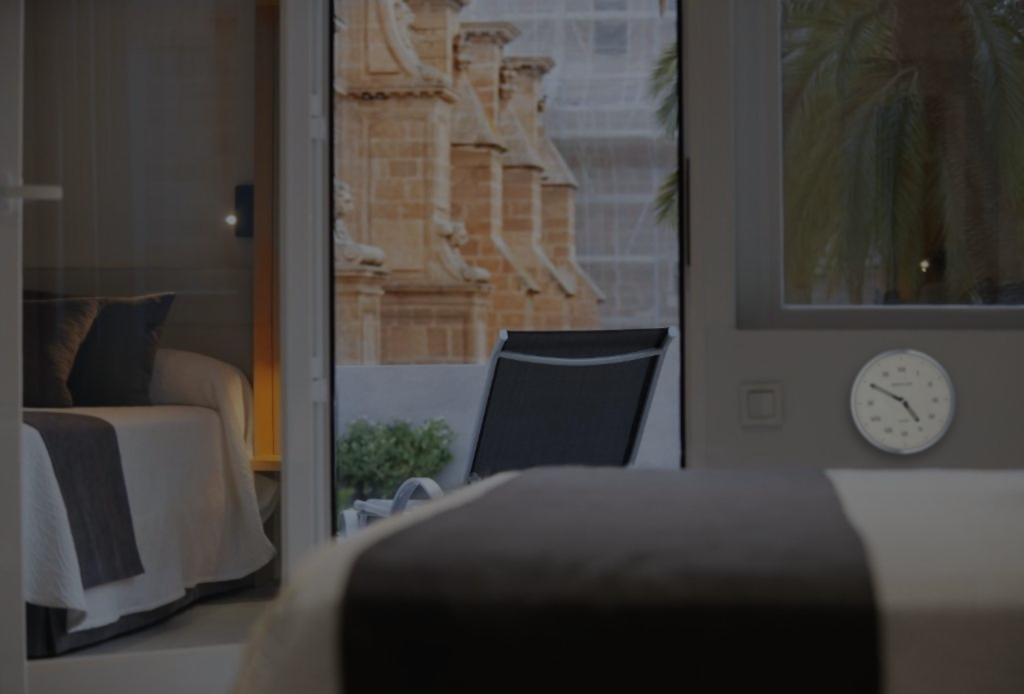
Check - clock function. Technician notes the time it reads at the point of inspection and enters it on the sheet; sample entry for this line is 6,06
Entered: 4,50
